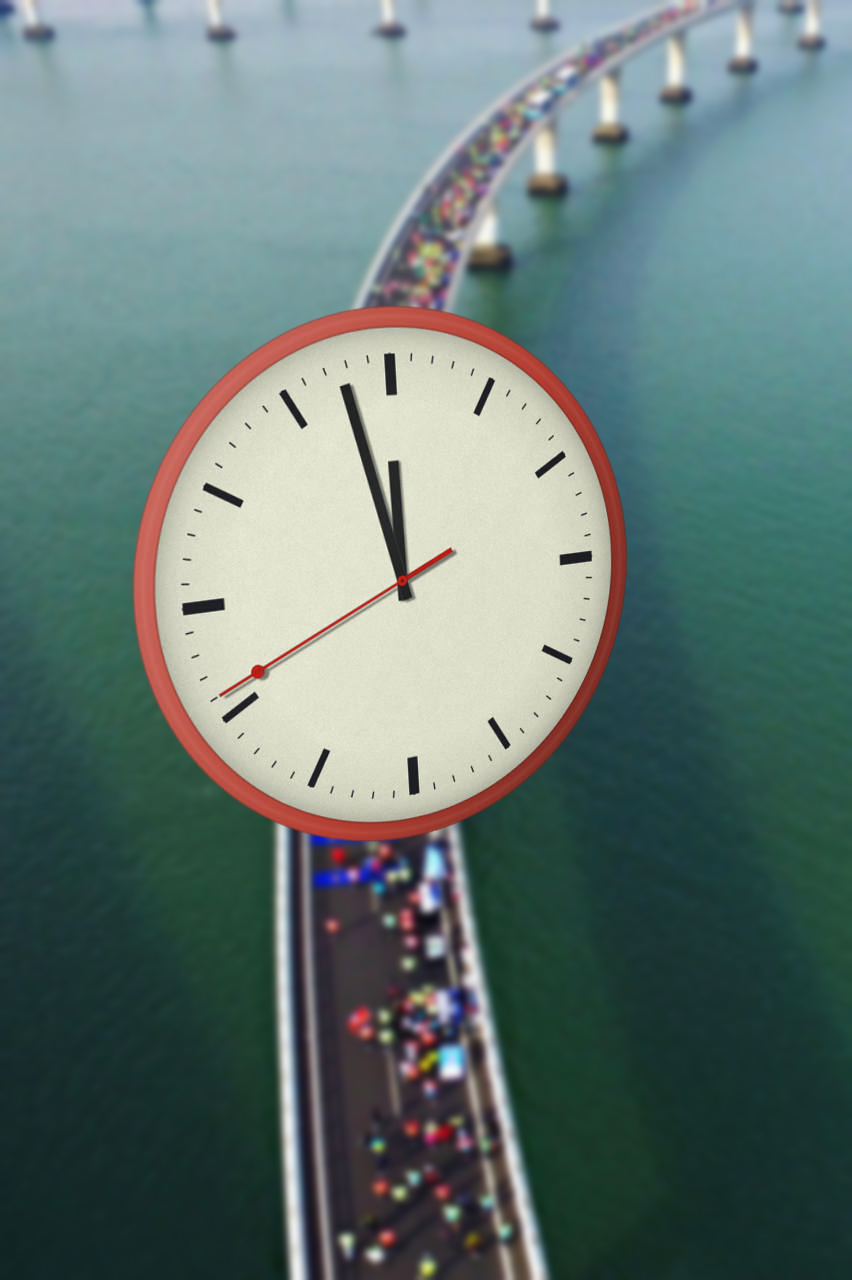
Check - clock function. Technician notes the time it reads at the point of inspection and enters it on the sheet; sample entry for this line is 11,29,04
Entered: 11,57,41
